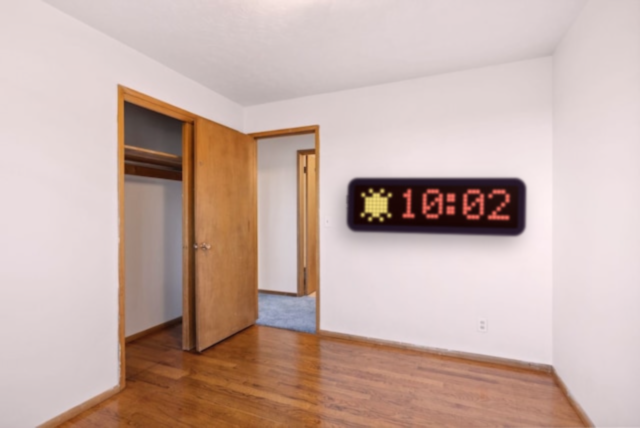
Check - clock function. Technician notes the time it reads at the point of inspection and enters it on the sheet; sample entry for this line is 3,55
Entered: 10,02
